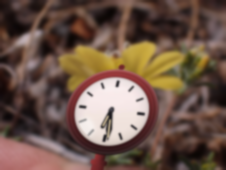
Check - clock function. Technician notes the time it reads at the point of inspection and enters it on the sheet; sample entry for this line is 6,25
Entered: 6,29
